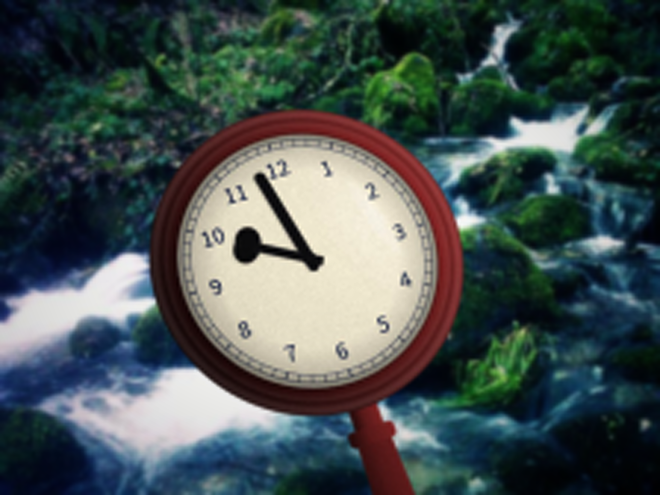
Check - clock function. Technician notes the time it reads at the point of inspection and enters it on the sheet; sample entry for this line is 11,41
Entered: 9,58
